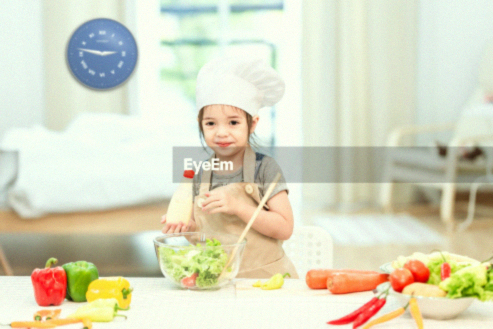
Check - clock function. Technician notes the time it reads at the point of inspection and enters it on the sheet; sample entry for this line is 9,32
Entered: 2,47
